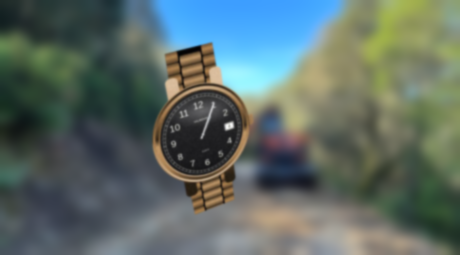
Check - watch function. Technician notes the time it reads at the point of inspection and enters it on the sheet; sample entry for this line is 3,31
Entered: 1,05
